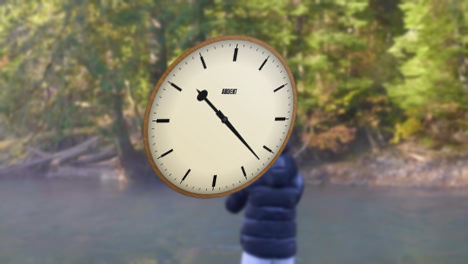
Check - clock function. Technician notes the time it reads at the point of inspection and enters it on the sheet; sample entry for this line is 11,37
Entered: 10,22
